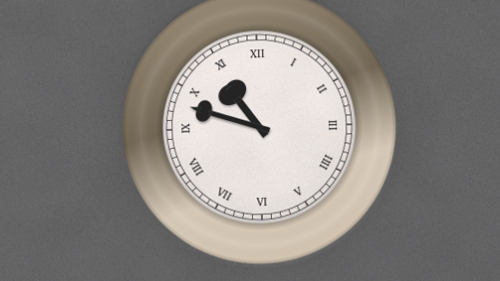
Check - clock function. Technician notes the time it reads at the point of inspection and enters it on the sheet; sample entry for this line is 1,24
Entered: 10,48
